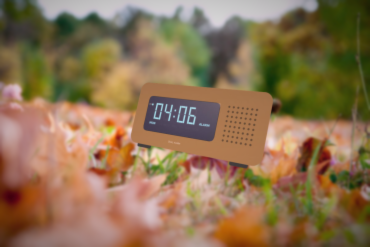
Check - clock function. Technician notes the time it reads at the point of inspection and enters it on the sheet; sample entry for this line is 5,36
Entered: 4,06
